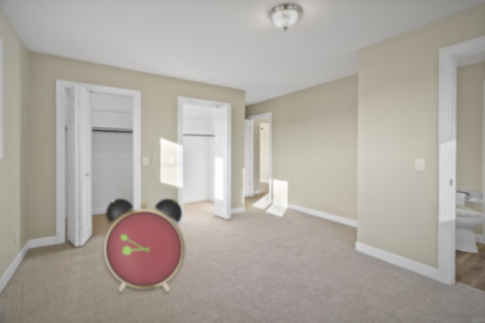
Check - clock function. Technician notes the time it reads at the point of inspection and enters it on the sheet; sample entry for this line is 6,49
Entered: 8,50
